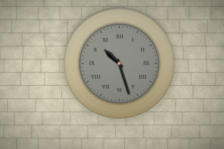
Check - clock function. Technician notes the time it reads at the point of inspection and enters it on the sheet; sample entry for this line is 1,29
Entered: 10,27
